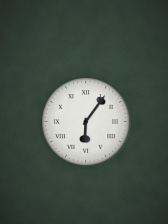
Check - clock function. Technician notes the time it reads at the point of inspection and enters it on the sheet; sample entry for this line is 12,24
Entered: 6,06
